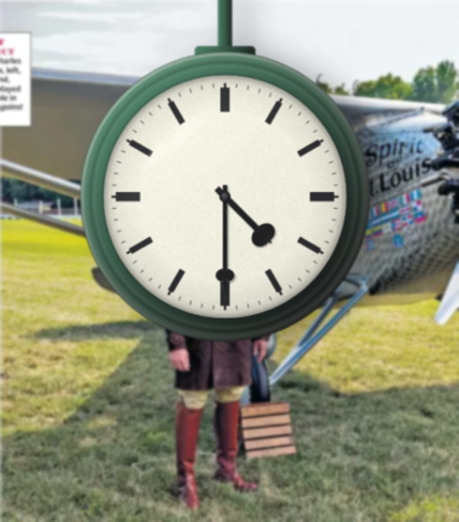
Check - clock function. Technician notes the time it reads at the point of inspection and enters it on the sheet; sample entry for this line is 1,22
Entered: 4,30
